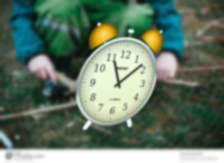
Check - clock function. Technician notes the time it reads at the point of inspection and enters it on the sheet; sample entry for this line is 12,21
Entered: 11,08
